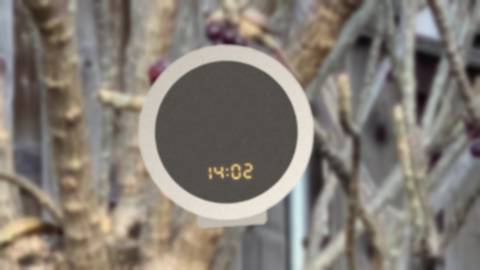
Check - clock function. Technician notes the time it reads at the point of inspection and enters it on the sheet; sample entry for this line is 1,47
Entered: 14,02
